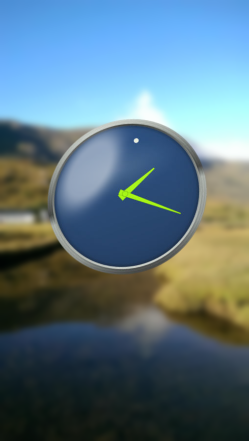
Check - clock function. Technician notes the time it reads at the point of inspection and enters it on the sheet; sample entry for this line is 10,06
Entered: 1,17
